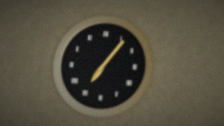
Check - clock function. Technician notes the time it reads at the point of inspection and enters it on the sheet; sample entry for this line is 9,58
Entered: 7,06
